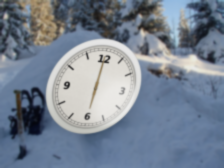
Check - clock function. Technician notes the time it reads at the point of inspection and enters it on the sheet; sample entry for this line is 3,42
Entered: 6,00
